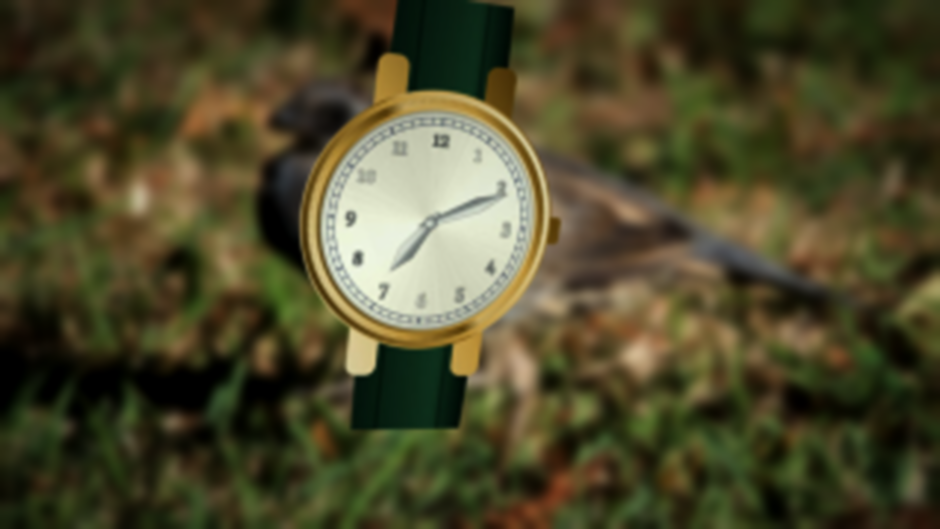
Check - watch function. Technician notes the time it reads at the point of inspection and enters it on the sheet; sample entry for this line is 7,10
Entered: 7,11
